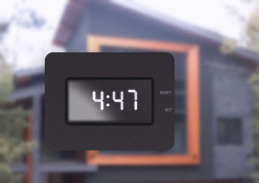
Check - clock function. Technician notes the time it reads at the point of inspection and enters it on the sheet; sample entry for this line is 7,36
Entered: 4,47
